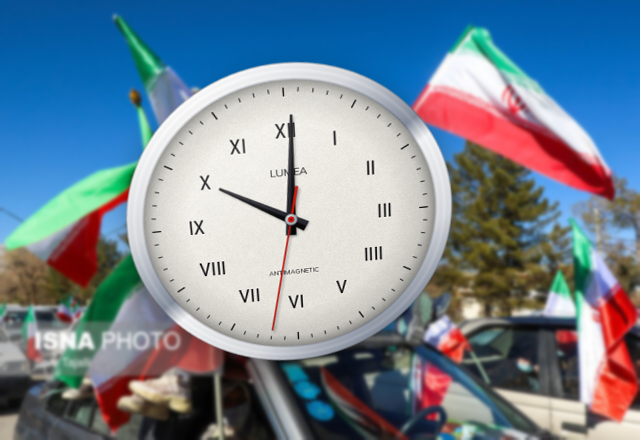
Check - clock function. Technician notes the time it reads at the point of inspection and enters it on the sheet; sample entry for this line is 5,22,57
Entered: 10,00,32
